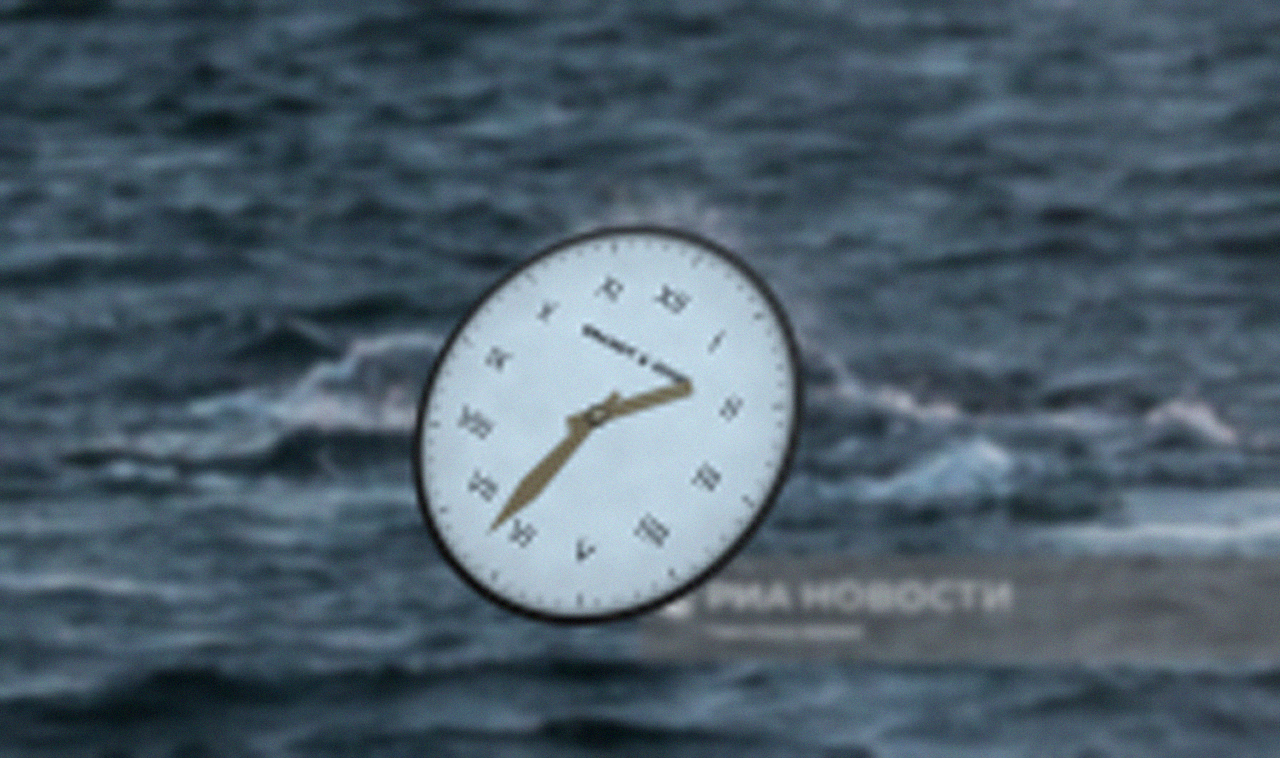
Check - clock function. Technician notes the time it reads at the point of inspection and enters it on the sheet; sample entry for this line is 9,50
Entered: 1,32
